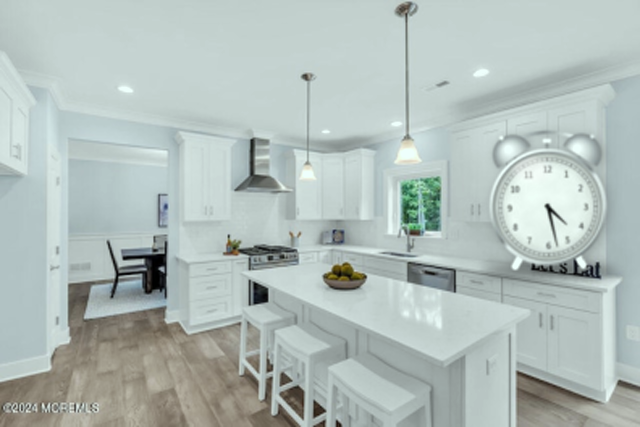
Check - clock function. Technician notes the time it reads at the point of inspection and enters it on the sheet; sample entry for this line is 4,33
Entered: 4,28
